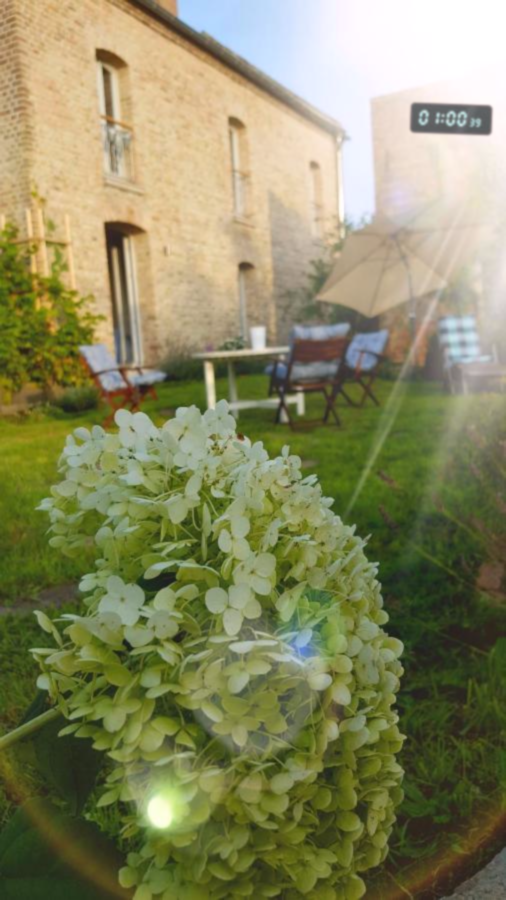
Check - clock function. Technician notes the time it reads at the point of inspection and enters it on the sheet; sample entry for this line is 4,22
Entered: 1,00
